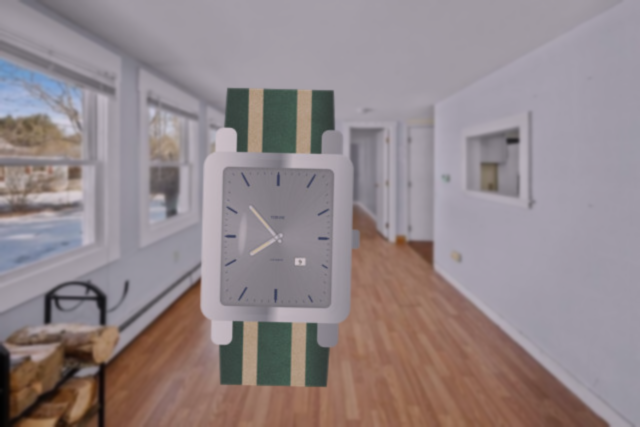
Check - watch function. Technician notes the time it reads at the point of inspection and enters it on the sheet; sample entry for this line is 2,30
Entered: 7,53
